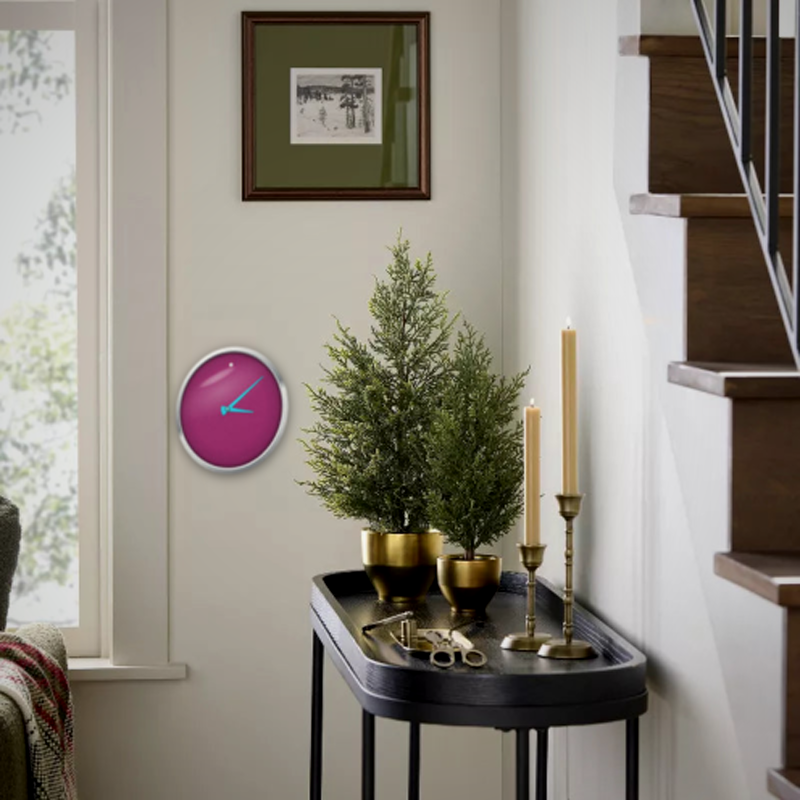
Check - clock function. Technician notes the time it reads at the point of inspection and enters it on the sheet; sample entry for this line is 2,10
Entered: 3,08
